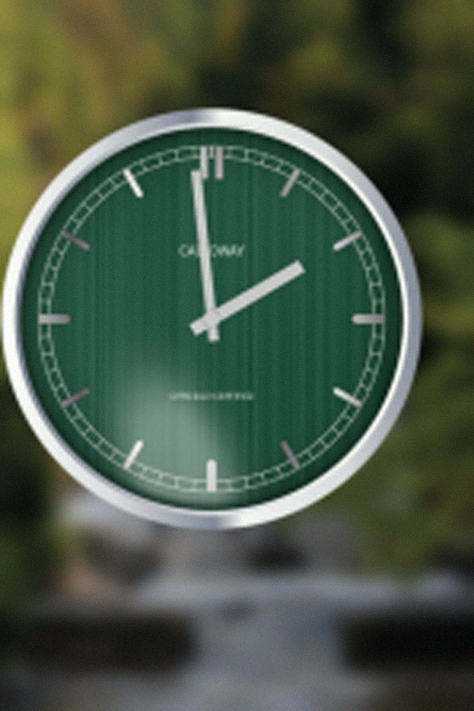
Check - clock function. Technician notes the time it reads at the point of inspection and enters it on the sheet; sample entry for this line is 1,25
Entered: 1,59
